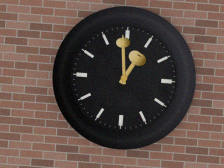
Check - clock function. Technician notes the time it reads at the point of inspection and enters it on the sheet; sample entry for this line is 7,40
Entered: 12,59
